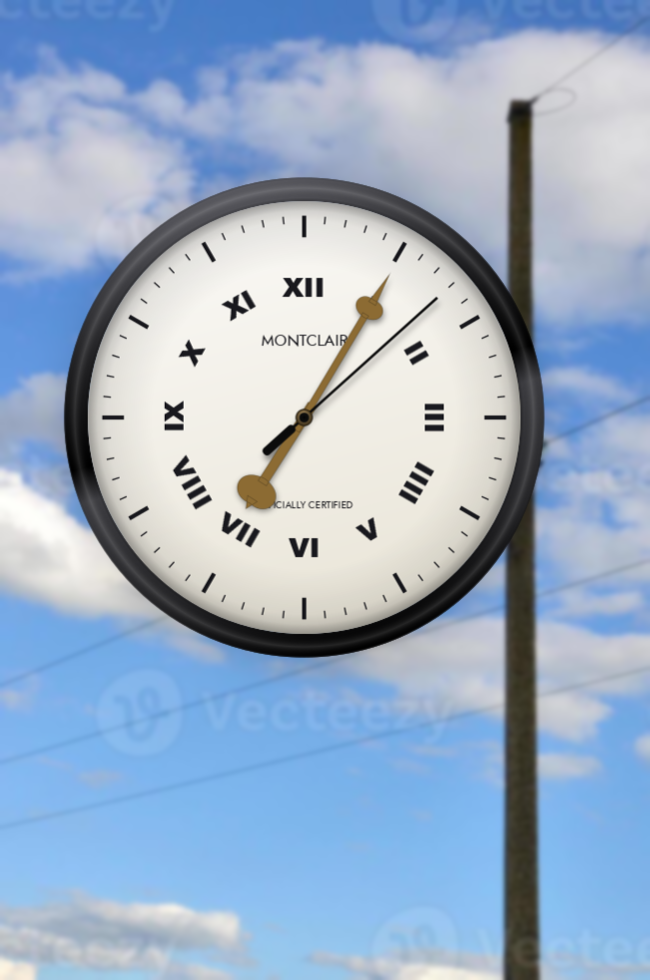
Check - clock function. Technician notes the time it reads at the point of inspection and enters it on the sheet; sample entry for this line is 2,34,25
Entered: 7,05,08
